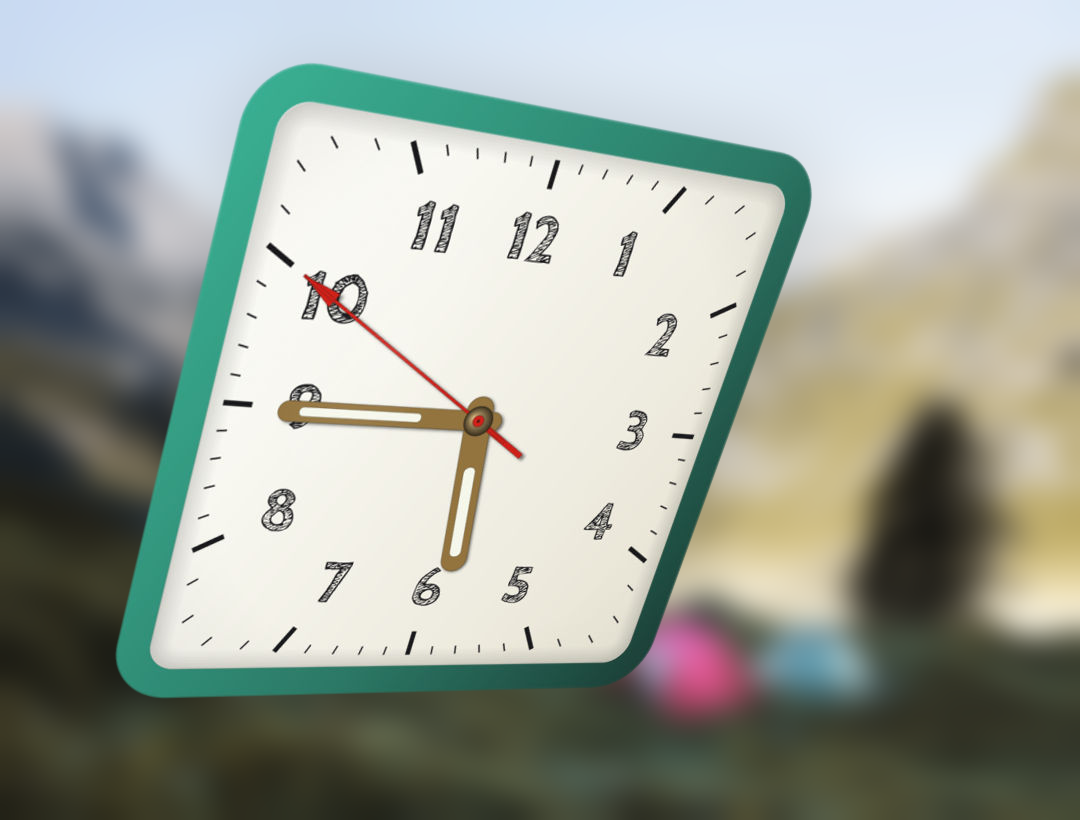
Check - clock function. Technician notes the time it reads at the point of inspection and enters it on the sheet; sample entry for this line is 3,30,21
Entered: 5,44,50
